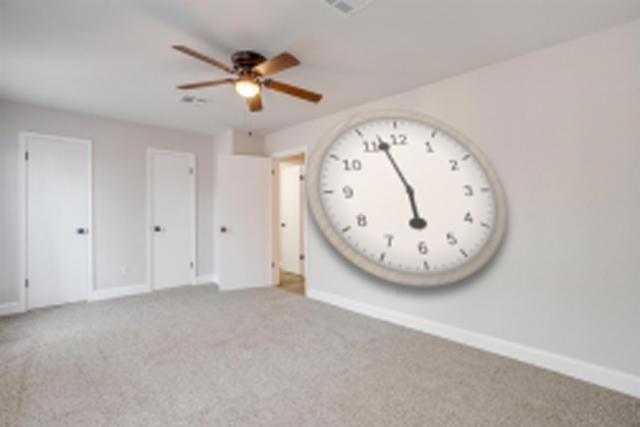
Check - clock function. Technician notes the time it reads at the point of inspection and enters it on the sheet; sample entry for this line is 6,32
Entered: 5,57
